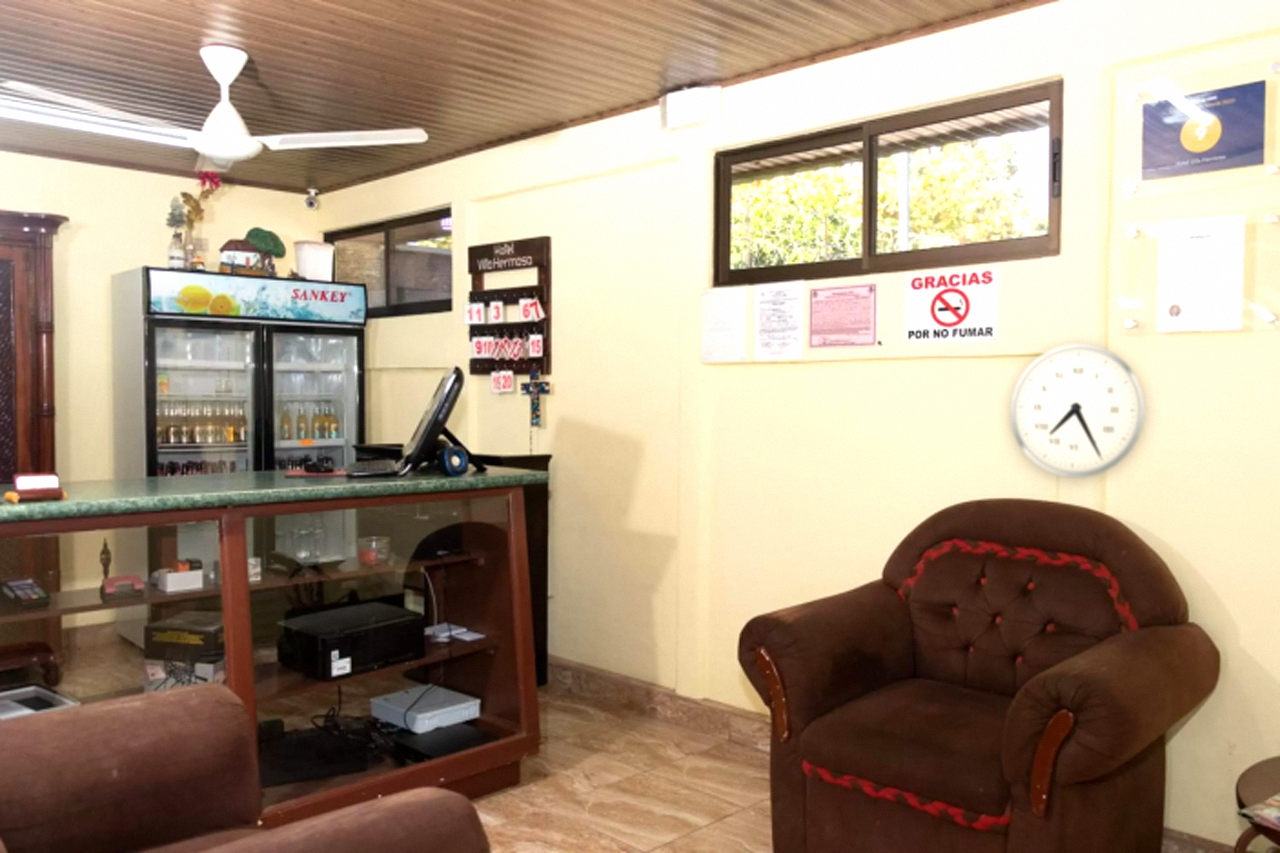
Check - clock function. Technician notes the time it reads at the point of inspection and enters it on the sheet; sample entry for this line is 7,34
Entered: 7,25
